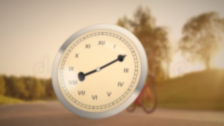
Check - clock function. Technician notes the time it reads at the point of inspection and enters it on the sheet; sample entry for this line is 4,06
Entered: 8,10
